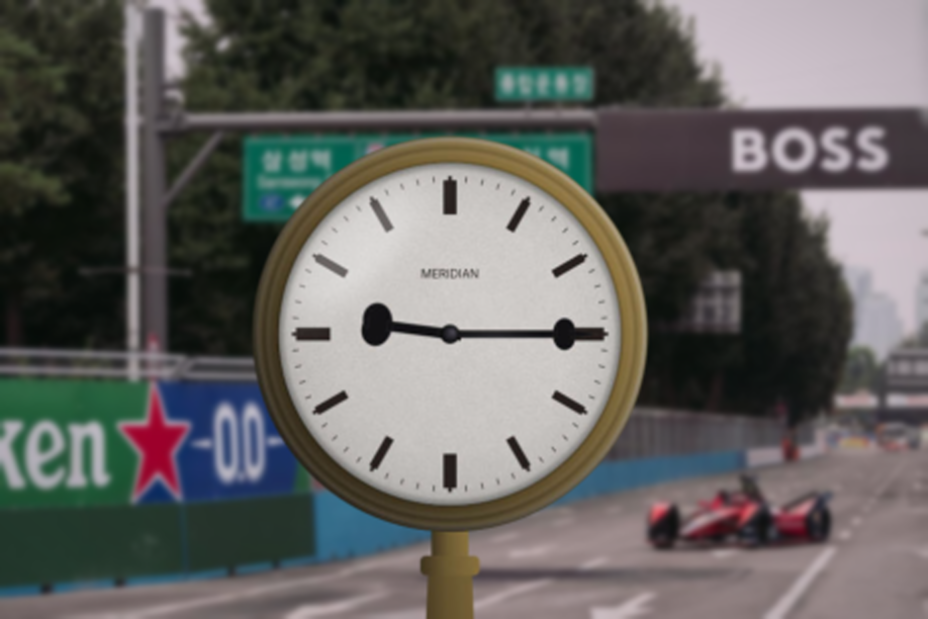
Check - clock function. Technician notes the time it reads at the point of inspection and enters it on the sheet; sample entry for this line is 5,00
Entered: 9,15
